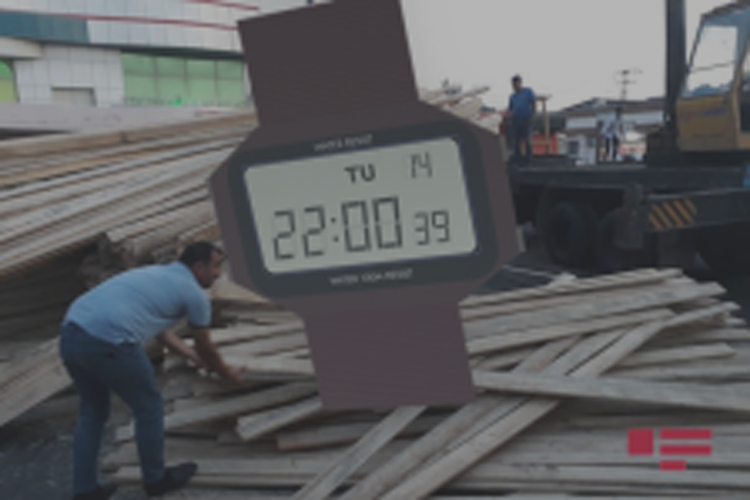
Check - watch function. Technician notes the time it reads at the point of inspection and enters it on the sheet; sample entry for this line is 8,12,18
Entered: 22,00,39
